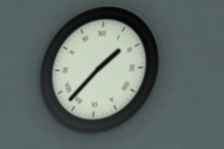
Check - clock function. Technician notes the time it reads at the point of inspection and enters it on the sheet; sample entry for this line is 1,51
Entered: 1,37
